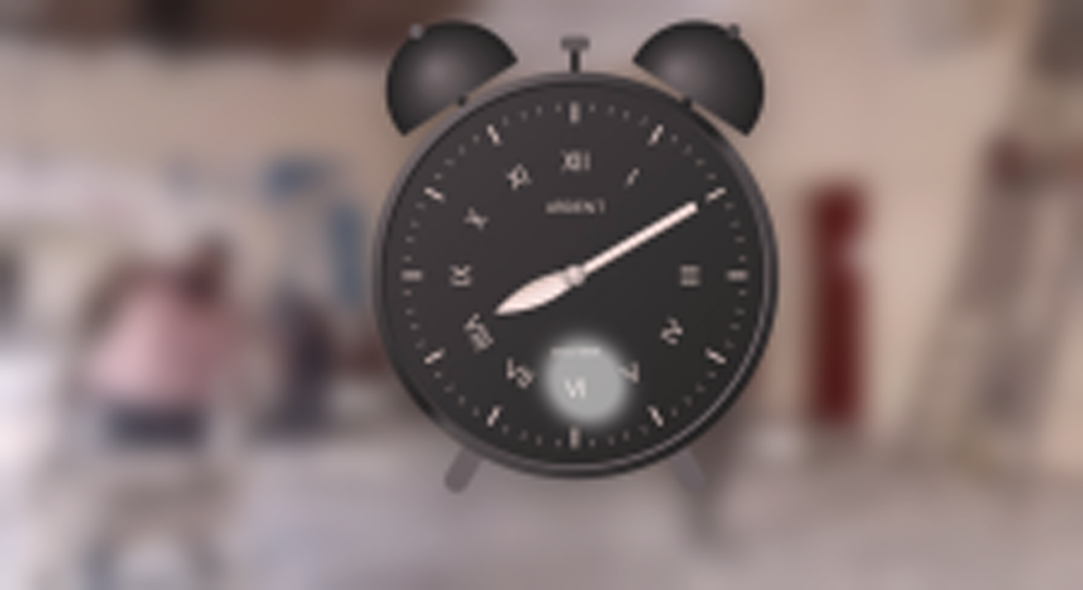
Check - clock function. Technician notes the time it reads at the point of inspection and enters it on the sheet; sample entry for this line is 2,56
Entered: 8,10
